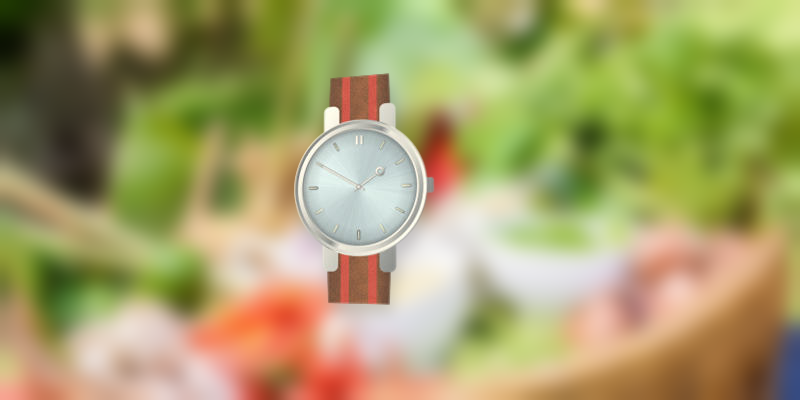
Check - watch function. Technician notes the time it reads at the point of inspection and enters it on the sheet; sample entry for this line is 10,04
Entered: 1,50
